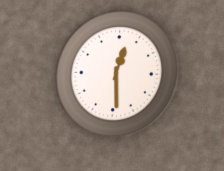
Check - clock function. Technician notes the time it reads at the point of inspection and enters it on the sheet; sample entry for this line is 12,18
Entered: 12,29
